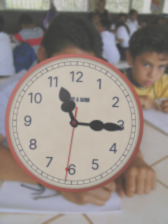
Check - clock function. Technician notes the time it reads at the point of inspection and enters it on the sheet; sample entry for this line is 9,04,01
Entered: 11,15,31
